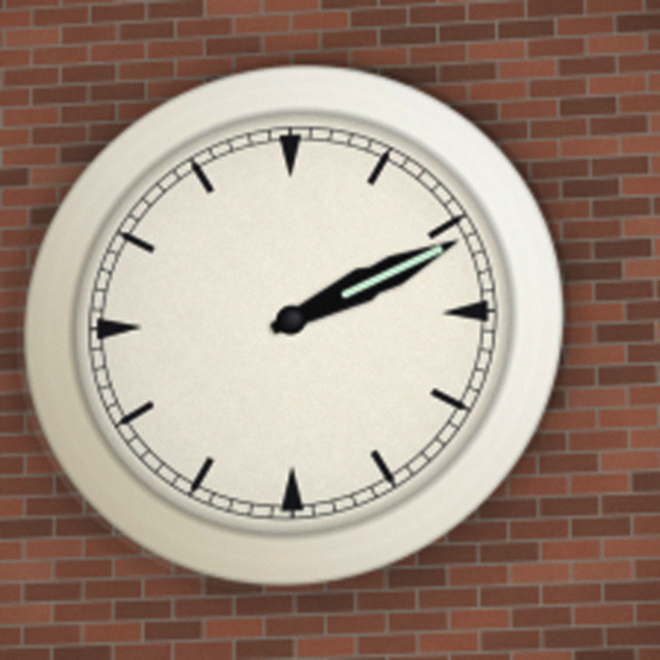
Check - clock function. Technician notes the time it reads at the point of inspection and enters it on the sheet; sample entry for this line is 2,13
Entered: 2,11
